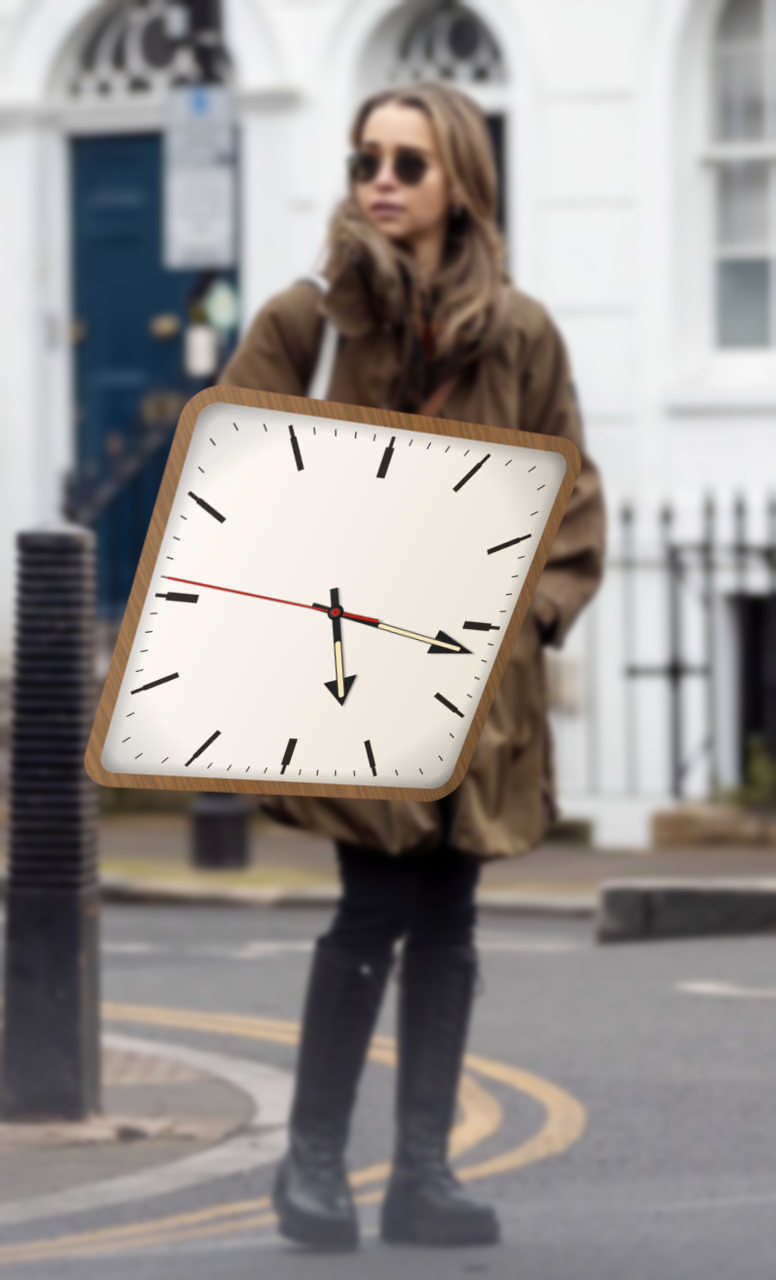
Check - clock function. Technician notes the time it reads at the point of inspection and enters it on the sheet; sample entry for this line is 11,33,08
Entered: 5,16,46
